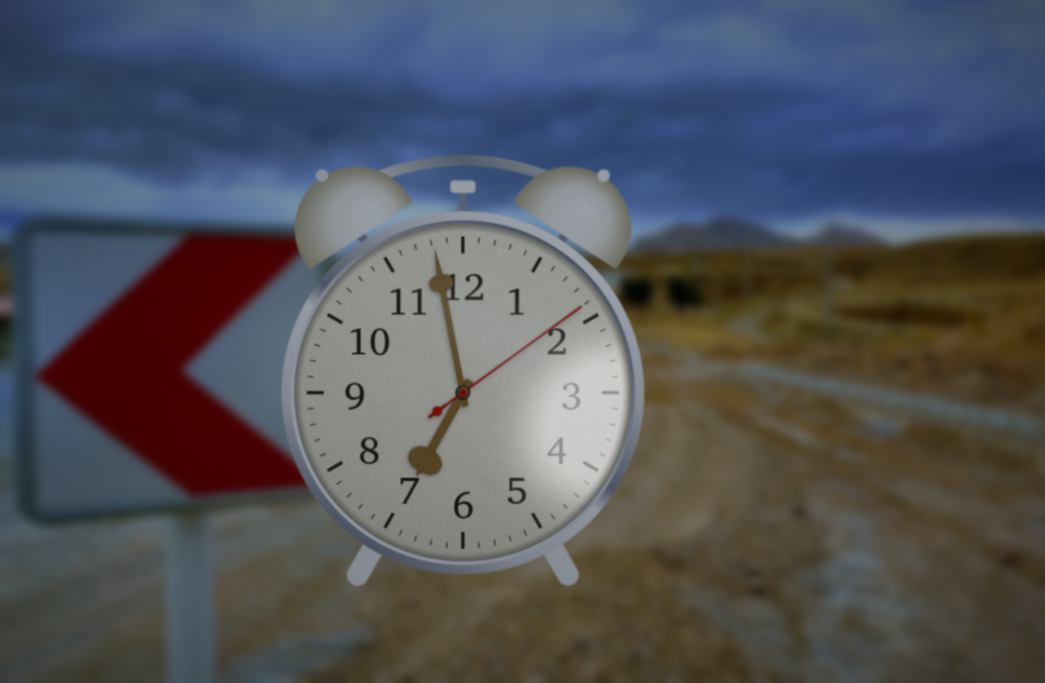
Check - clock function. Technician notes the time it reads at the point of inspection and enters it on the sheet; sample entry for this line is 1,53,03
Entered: 6,58,09
